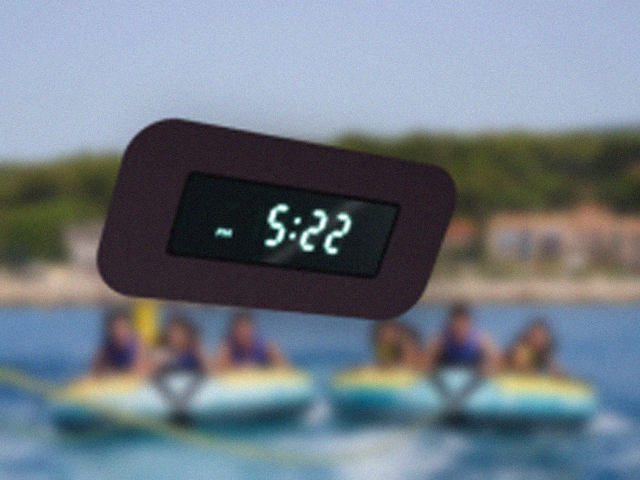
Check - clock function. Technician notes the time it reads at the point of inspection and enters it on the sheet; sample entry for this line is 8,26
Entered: 5,22
